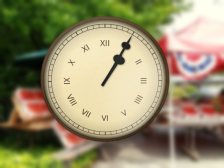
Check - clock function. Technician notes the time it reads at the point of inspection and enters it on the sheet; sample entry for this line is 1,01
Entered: 1,05
